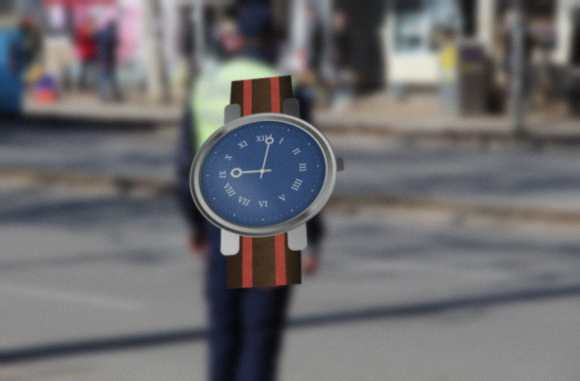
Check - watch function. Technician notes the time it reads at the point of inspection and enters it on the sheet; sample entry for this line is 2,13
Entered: 9,02
